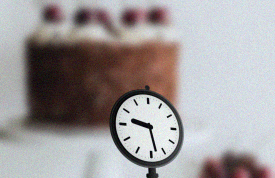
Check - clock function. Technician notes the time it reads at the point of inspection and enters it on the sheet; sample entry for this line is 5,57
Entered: 9,28
